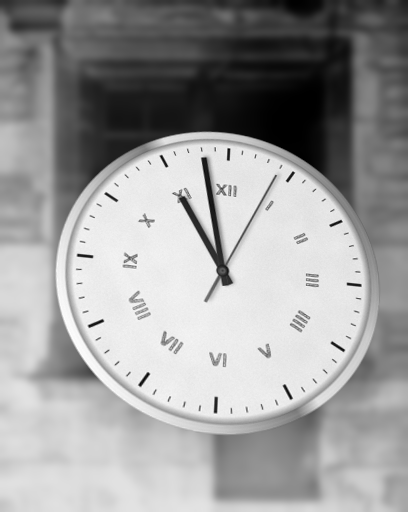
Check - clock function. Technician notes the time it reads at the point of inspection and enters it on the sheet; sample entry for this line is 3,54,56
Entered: 10,58,04
